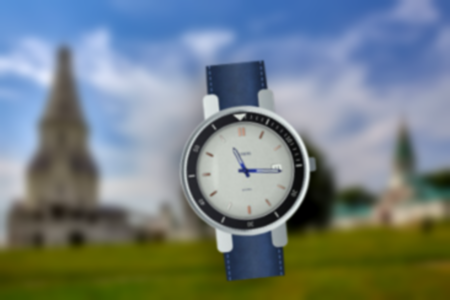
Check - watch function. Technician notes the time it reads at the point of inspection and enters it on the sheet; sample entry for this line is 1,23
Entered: 11,16
